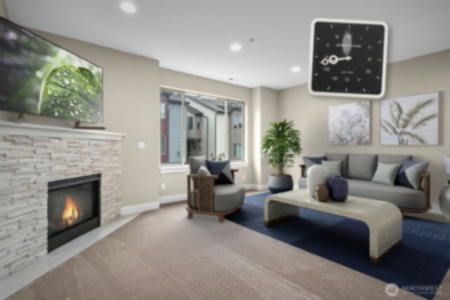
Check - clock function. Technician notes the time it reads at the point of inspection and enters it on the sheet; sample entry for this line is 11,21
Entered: 8,43
